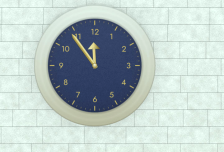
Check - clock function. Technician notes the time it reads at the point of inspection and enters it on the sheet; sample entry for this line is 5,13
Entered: 11,54
